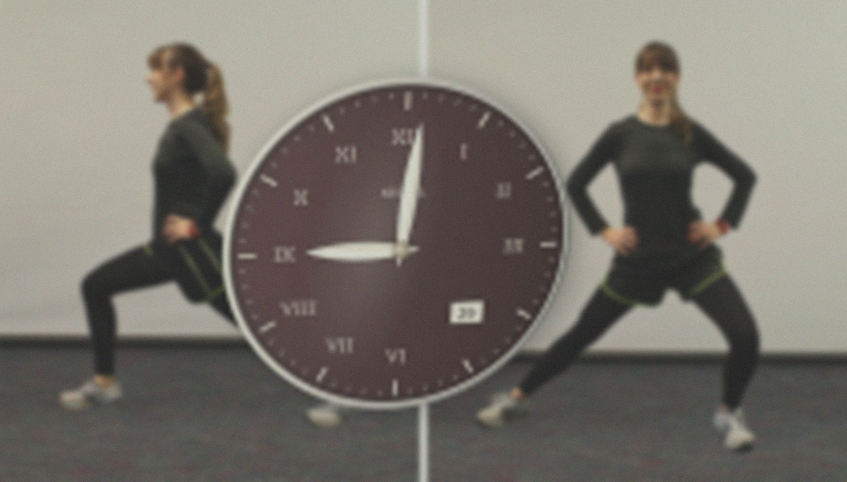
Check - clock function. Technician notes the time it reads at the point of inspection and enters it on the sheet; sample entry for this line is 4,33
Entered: 9,01
